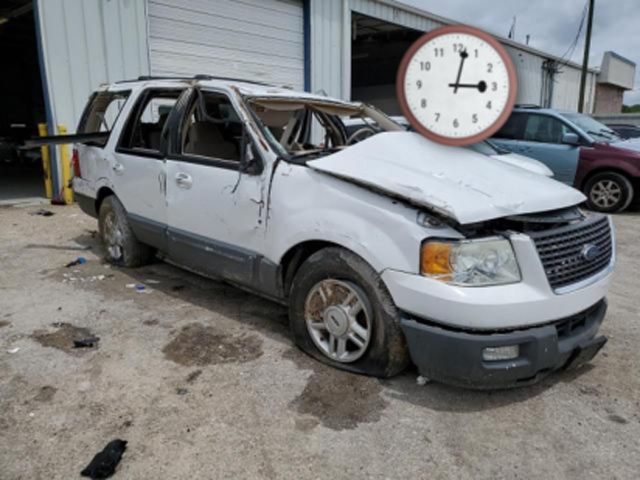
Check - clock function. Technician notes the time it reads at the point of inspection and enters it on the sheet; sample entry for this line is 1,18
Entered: 3,02
